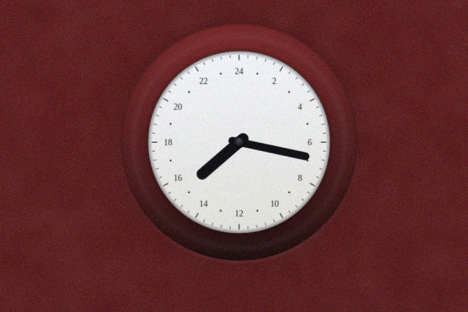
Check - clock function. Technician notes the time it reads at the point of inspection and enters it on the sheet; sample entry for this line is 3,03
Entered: 15,17
